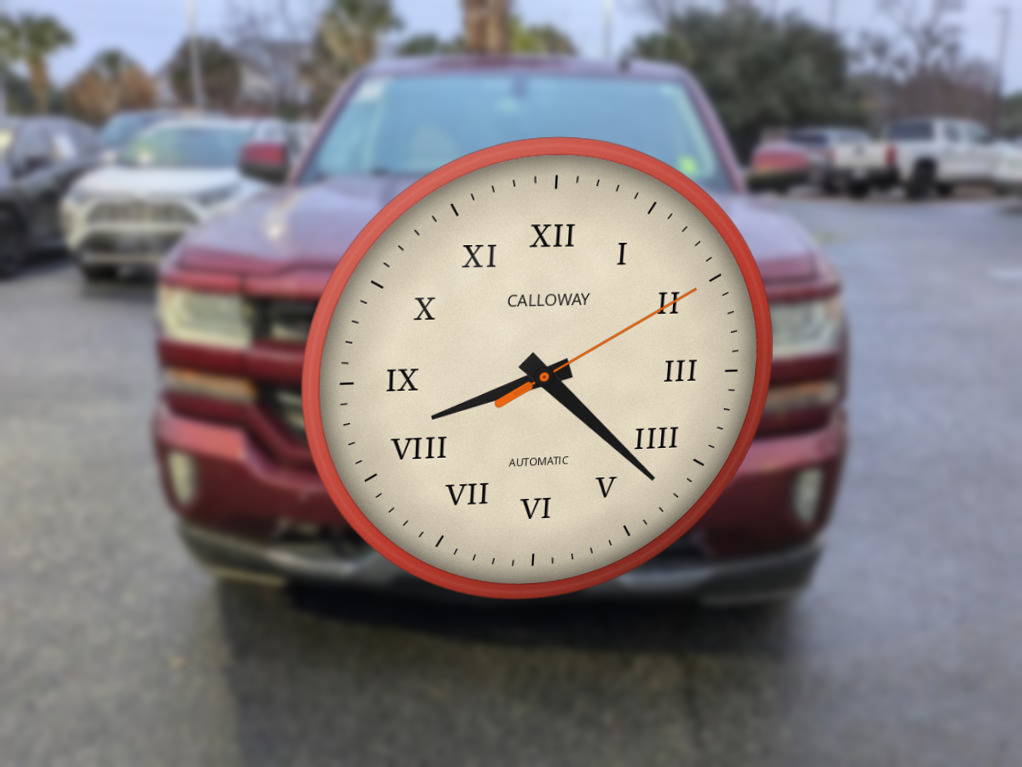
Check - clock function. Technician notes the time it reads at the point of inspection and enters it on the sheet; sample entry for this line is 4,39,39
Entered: 8,22,10
